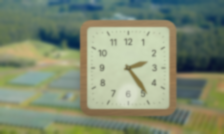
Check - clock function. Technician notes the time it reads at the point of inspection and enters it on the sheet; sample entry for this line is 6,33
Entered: 2,24
